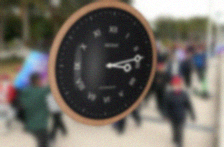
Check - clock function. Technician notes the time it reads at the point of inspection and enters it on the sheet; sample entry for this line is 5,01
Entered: 3,13
